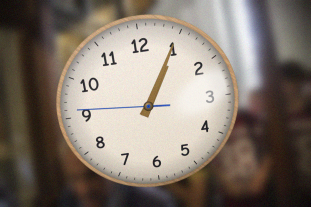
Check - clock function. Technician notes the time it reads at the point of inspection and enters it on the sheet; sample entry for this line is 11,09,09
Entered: 1,04,46
